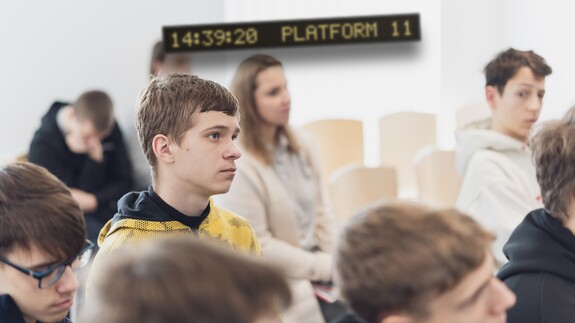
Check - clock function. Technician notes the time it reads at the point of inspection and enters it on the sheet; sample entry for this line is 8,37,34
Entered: 14,39,20
